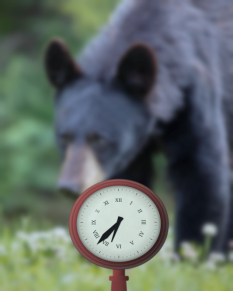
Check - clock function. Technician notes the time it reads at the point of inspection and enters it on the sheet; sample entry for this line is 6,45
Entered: 6,37
